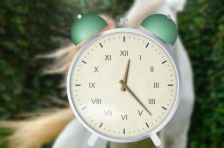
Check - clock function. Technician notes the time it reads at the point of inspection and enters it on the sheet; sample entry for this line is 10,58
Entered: 12,23
